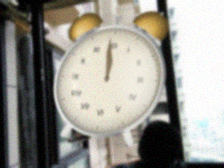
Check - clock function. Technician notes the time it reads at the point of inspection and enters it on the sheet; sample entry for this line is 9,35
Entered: 11,59
